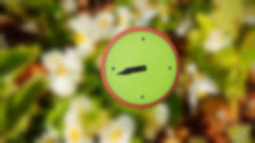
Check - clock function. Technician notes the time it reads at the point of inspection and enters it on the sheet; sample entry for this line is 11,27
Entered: 8,43
